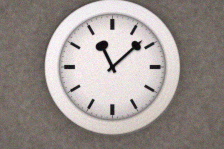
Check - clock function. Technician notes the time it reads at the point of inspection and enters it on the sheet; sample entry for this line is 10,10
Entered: 11,08
